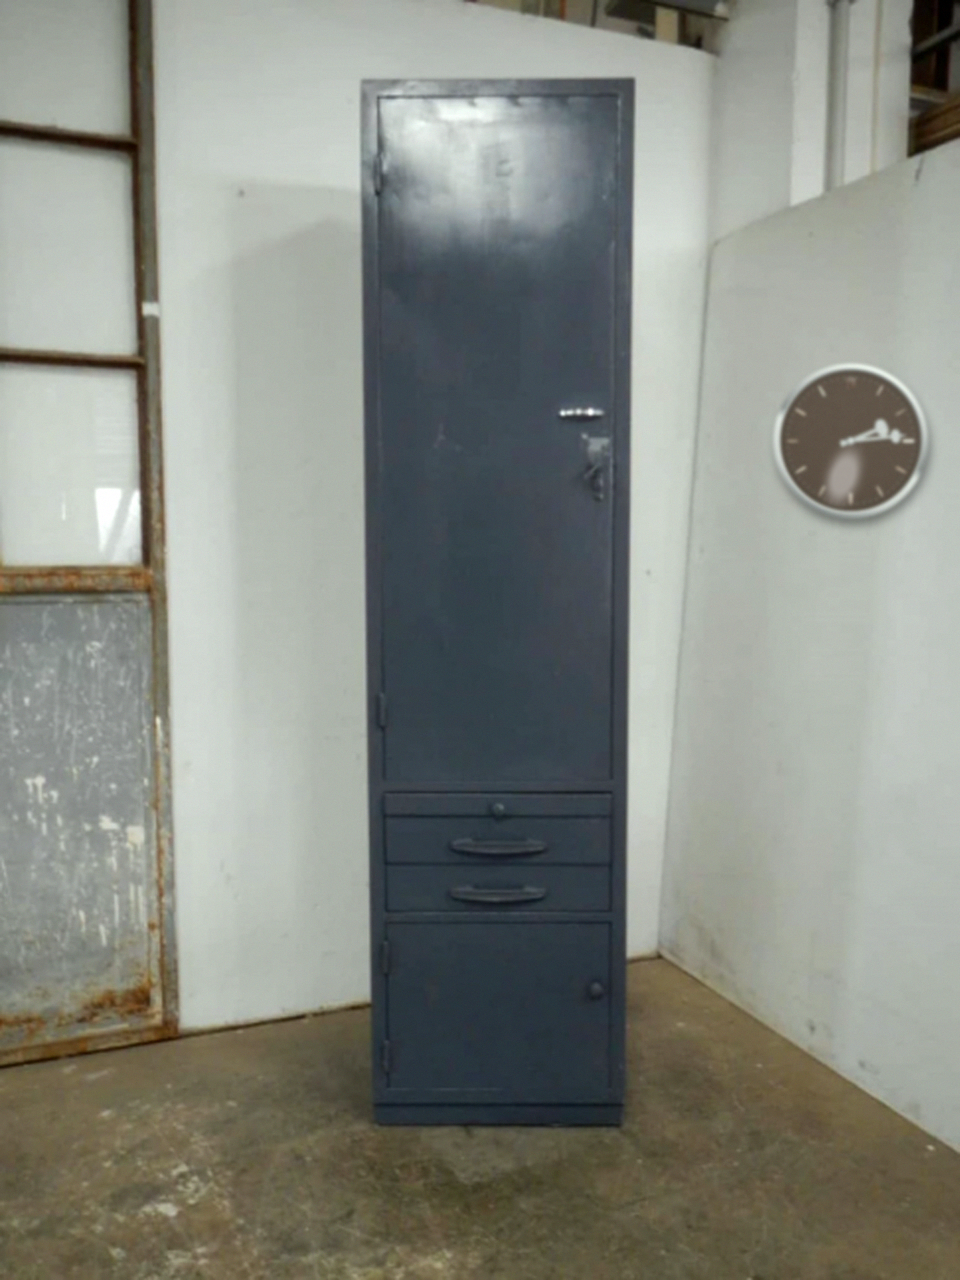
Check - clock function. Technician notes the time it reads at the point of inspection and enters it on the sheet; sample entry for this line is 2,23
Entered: 2,14
